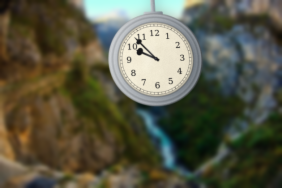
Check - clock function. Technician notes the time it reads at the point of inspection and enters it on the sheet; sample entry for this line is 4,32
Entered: 9,53
